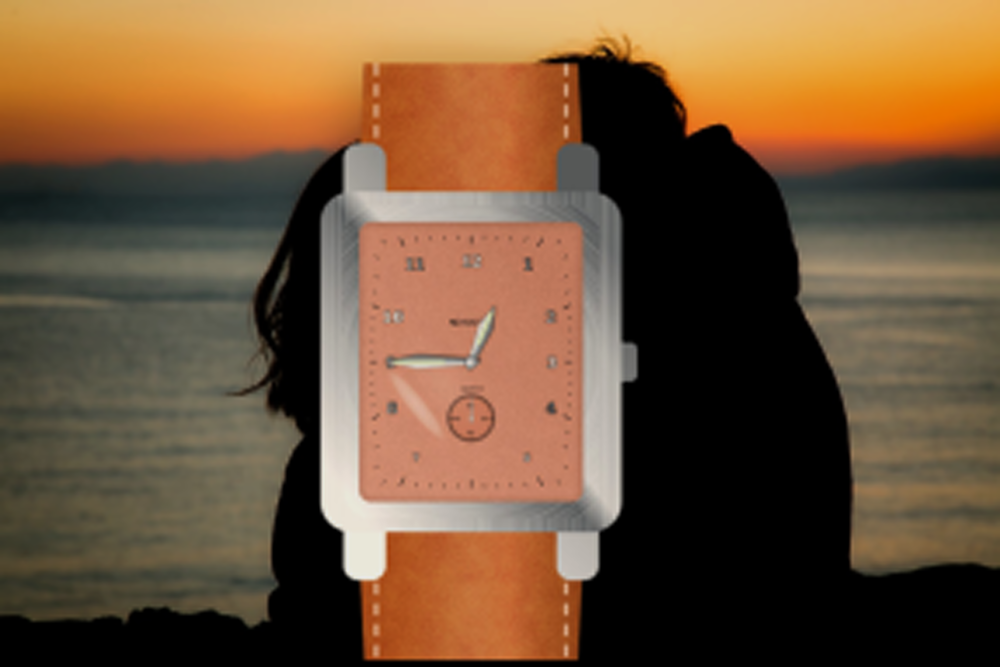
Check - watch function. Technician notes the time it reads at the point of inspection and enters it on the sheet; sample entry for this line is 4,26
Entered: 12,45
